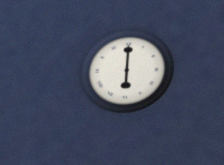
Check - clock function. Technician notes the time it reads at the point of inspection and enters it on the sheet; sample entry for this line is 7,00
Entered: 6,00
